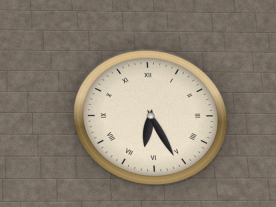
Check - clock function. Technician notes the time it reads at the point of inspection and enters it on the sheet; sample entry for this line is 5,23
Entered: 6,26
